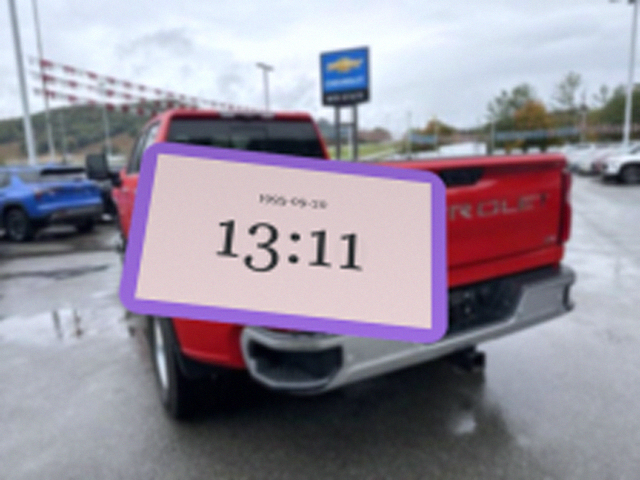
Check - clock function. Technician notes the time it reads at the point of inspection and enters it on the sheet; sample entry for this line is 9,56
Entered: 13,11
